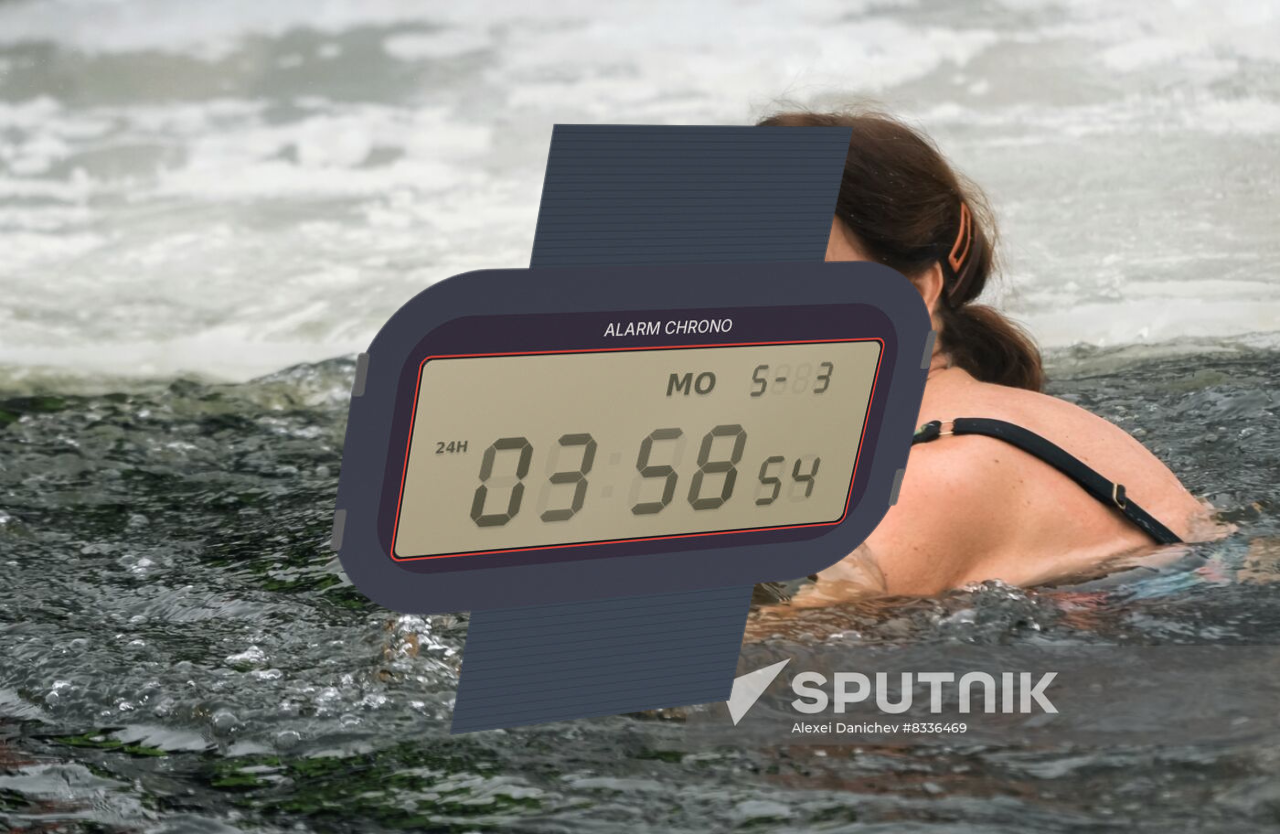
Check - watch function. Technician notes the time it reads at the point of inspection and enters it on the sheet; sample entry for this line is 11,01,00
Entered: 3,58,54
